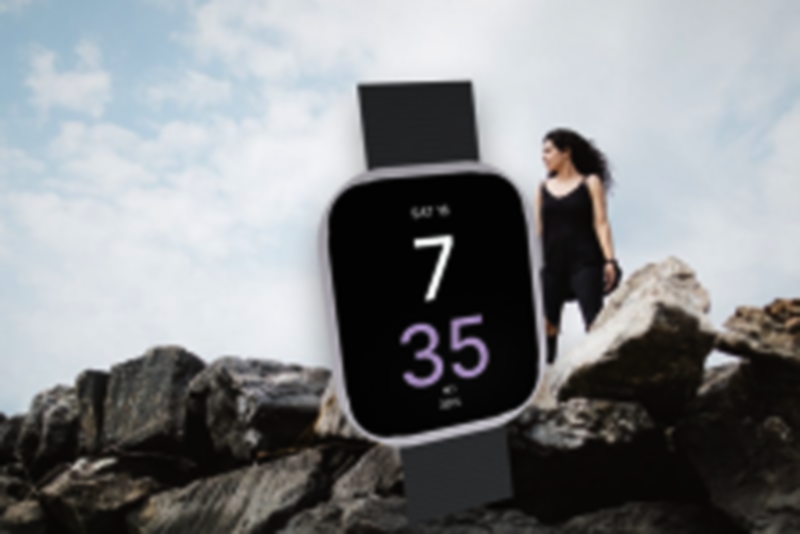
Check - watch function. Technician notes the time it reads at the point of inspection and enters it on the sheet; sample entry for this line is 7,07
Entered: 7,35
